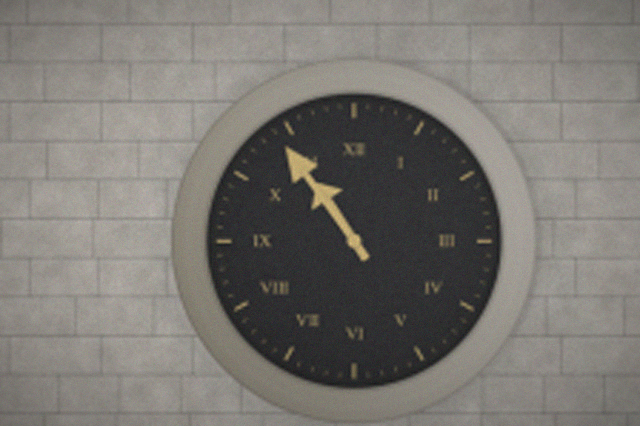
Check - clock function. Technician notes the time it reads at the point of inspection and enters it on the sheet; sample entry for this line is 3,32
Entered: 10,54
